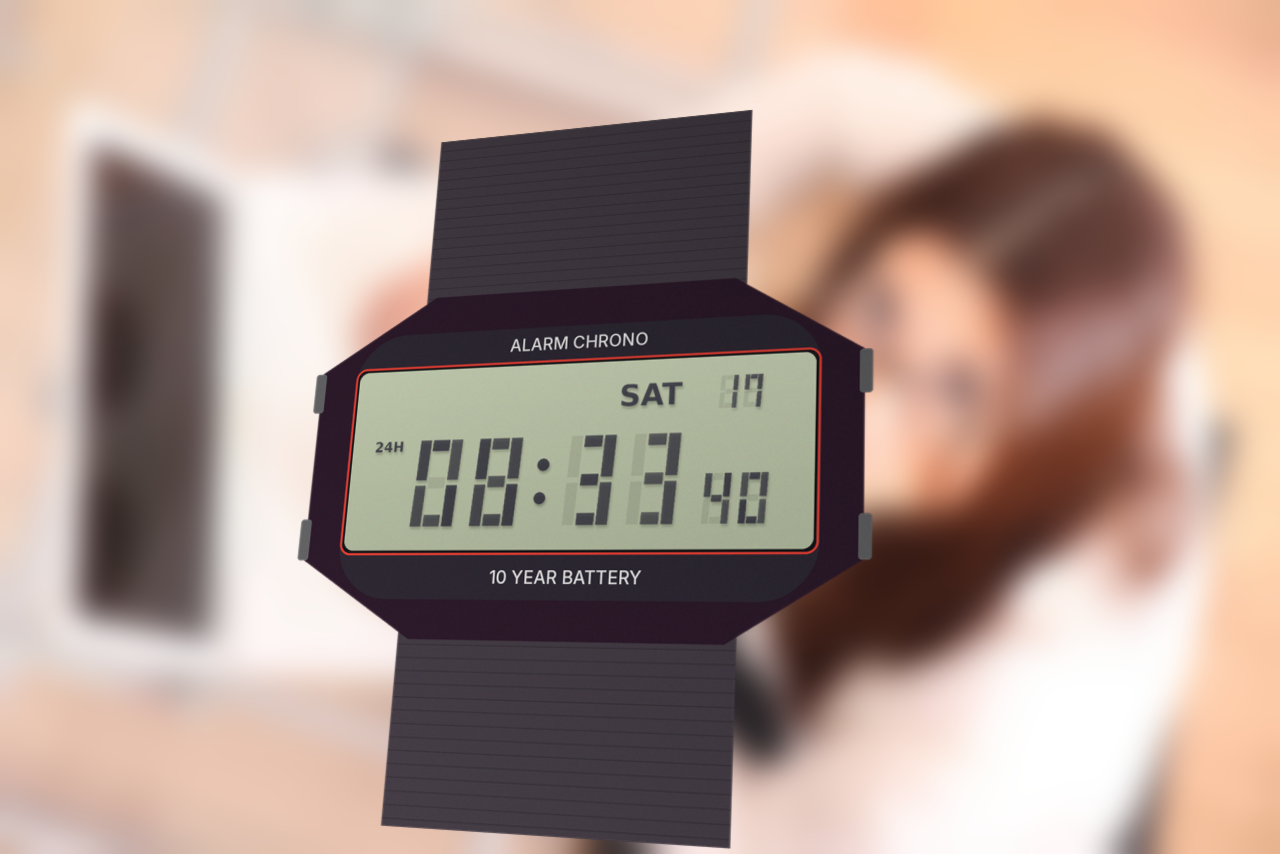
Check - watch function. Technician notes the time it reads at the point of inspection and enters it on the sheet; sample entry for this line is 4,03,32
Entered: 8,33,40
